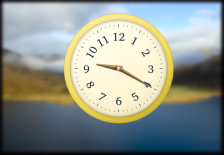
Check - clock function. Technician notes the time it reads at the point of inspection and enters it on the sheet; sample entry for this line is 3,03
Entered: 9,20
